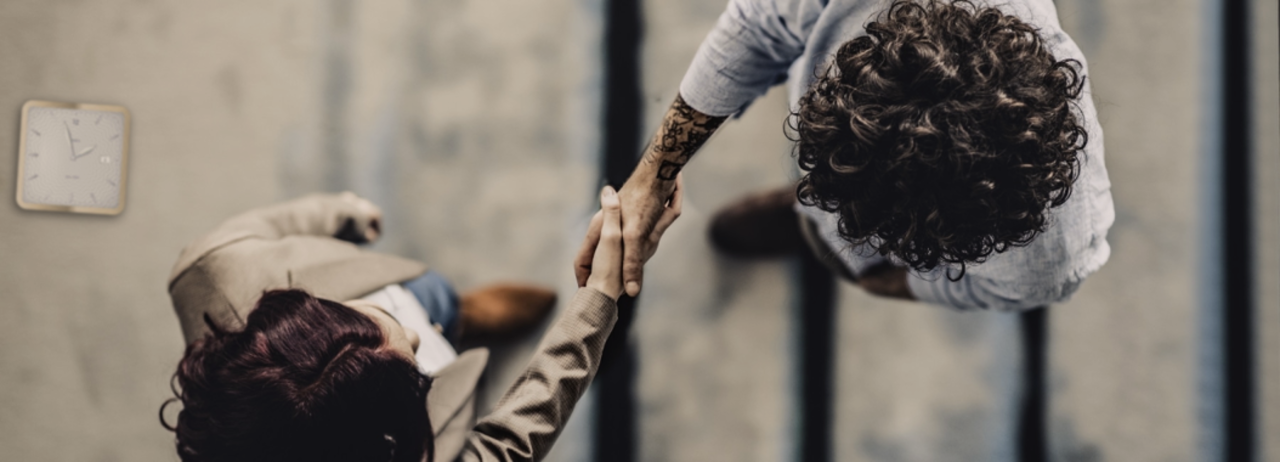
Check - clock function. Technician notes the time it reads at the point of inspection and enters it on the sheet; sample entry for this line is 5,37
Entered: 1,57
